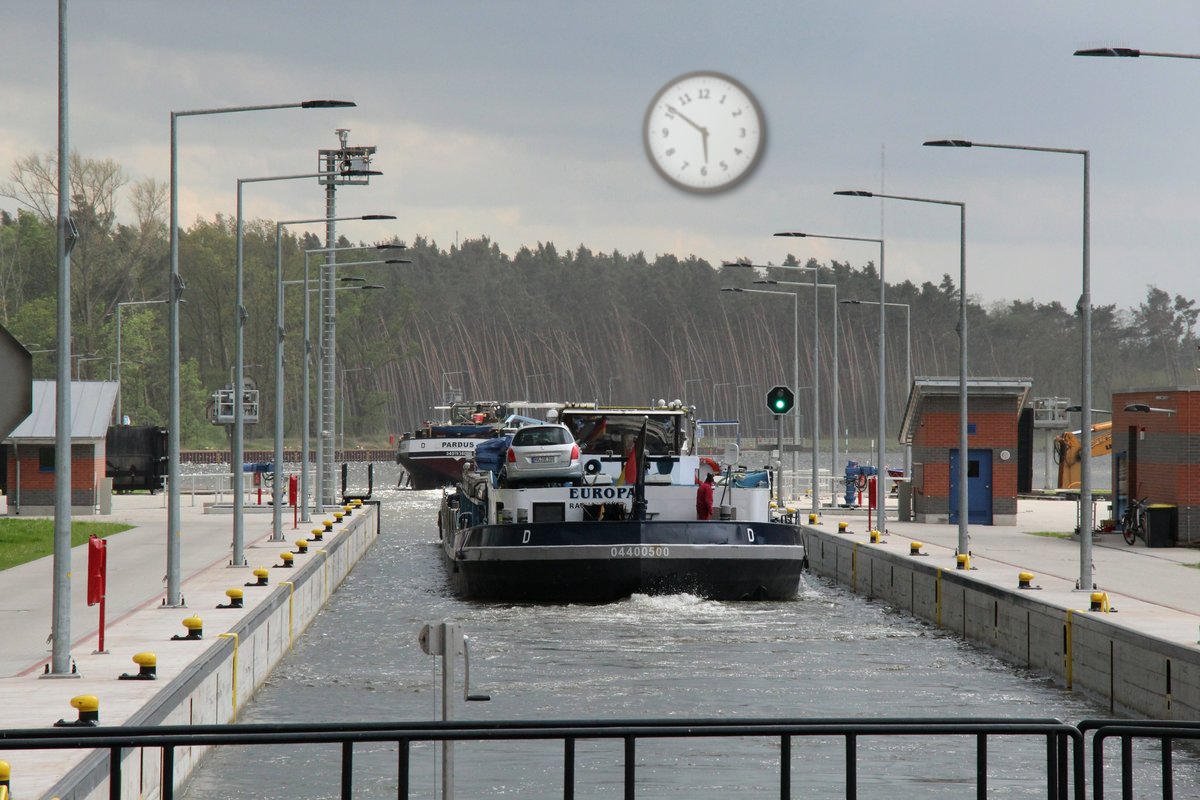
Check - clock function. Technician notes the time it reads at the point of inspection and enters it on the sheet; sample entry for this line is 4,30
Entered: 5,51
